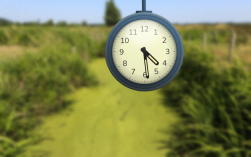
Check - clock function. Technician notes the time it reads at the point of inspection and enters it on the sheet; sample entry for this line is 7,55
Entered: 4,29
